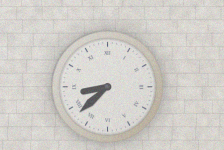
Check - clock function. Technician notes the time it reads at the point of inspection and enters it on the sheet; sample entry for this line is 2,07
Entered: 8,38
